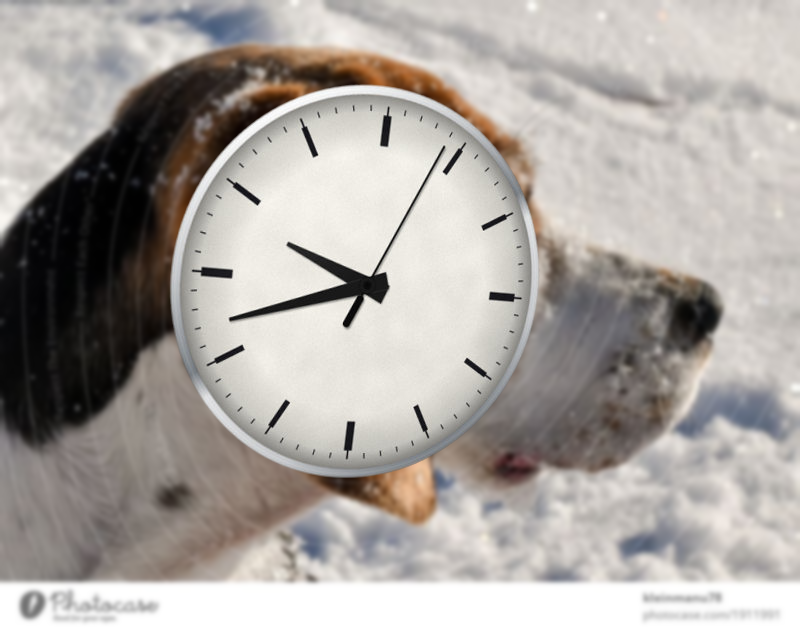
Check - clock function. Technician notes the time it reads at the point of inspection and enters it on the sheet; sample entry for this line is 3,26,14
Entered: 9,42,04
